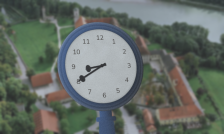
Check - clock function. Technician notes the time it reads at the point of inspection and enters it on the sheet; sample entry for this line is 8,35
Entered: 8,40
